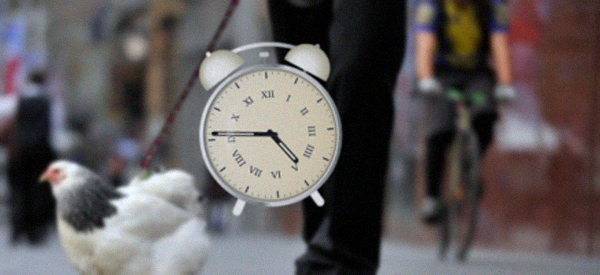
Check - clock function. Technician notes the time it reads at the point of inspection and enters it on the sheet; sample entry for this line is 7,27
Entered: 4,46
